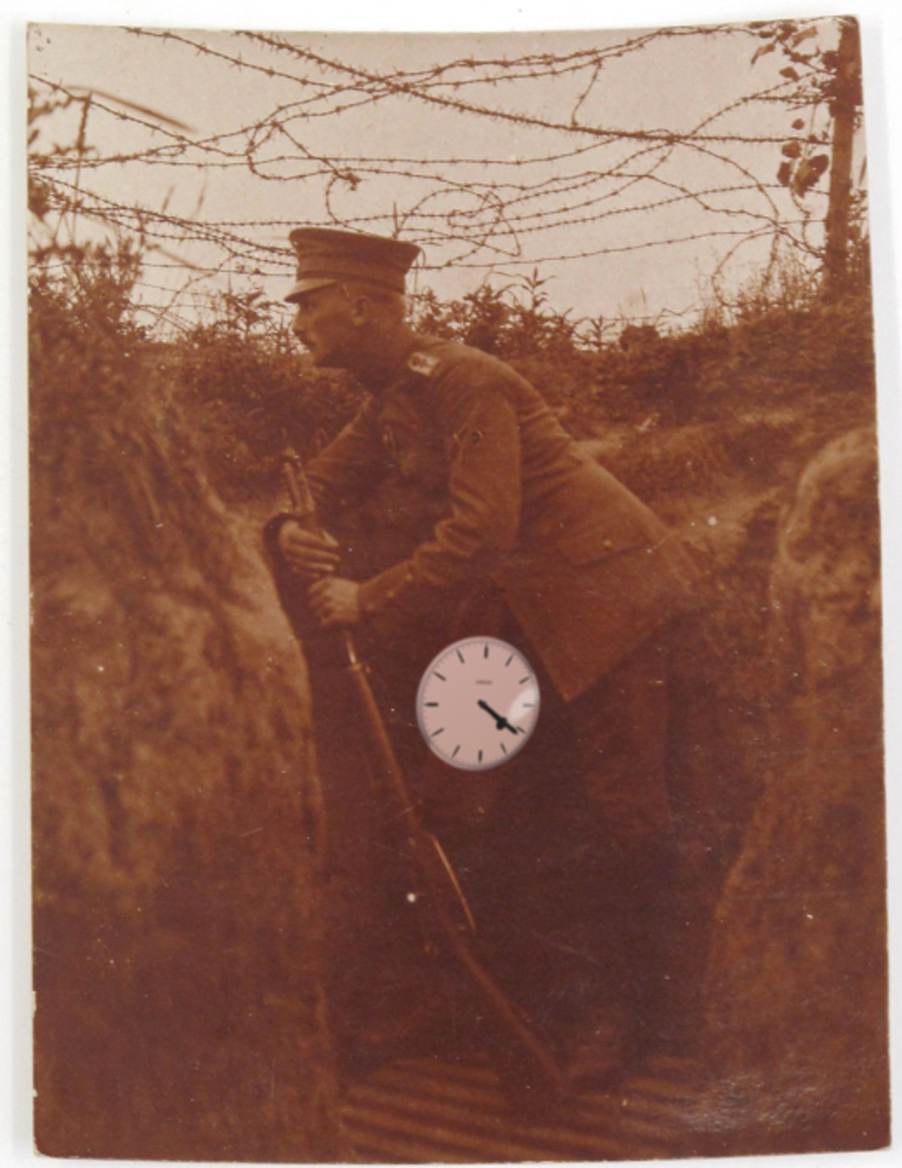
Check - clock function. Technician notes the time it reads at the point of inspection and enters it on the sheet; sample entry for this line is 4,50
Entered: 4,21
